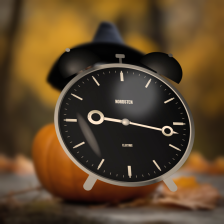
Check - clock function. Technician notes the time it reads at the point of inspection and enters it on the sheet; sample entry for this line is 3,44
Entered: 9,17
